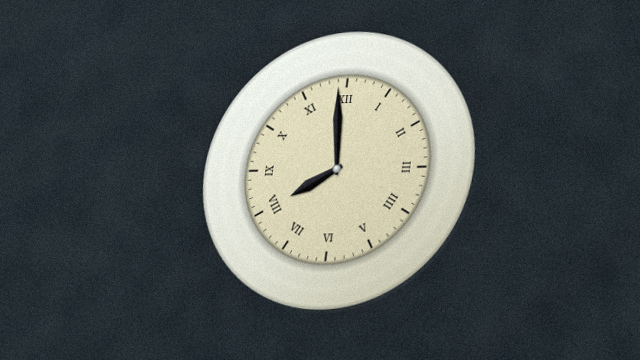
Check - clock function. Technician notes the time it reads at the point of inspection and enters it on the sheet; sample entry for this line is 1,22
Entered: 7,59
